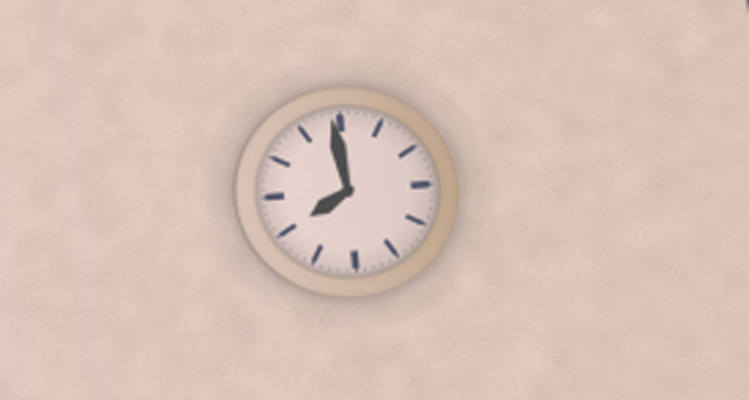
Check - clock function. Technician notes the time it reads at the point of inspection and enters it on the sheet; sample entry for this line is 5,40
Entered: 7,59
